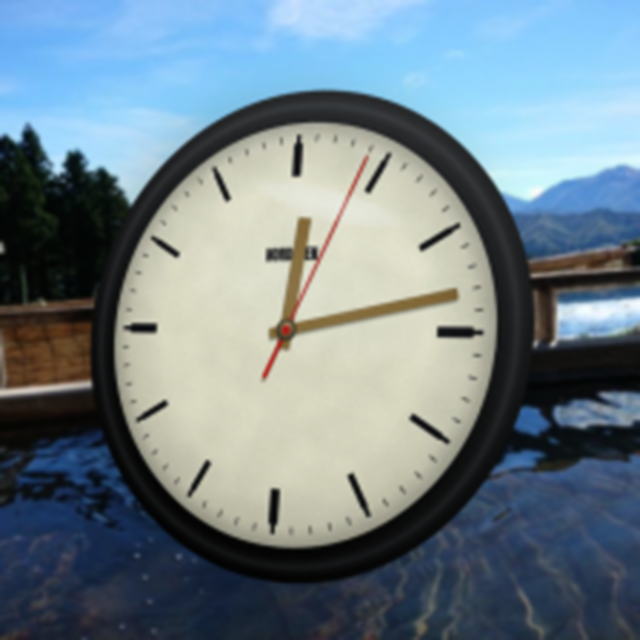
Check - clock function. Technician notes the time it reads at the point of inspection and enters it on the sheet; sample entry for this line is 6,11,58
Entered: 12,13,04
